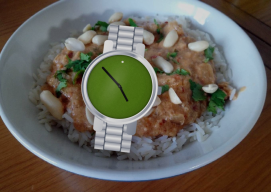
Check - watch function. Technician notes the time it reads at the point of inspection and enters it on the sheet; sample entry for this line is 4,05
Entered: 4,52
